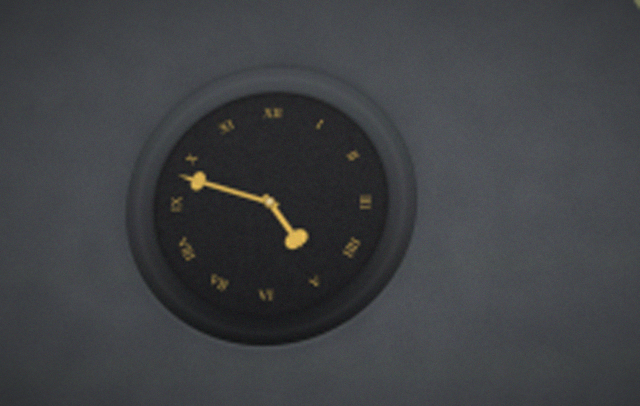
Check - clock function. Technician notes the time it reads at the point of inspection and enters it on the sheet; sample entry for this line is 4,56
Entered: 4,48
